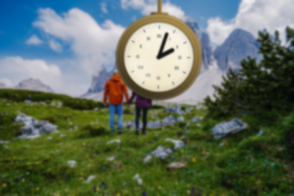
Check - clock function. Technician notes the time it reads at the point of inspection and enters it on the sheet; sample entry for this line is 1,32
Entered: 2,03
